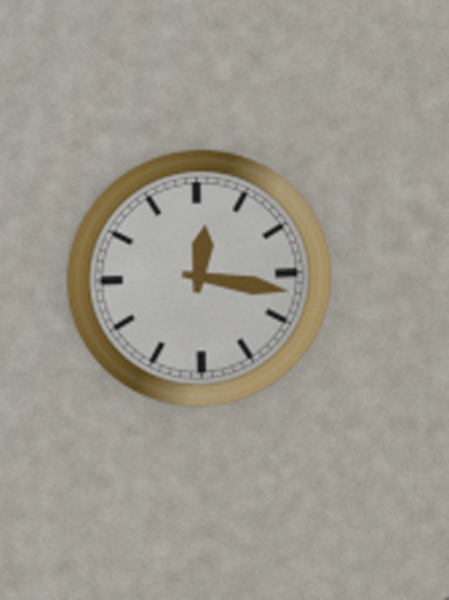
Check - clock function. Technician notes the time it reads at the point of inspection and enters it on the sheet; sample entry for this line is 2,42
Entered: 12,17
